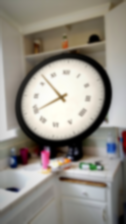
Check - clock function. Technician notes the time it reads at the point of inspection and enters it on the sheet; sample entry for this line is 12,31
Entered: 7,52
